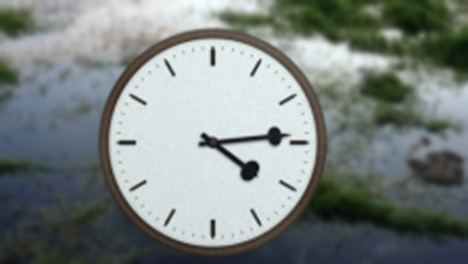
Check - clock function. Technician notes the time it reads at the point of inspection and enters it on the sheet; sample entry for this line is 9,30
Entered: 4,14
